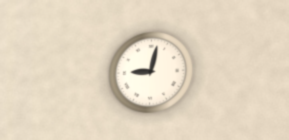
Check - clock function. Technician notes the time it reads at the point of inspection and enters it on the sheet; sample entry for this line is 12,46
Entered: 9,02
